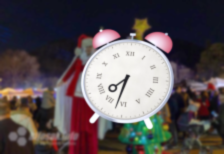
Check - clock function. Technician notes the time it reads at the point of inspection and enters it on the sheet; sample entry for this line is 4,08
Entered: 7,32
